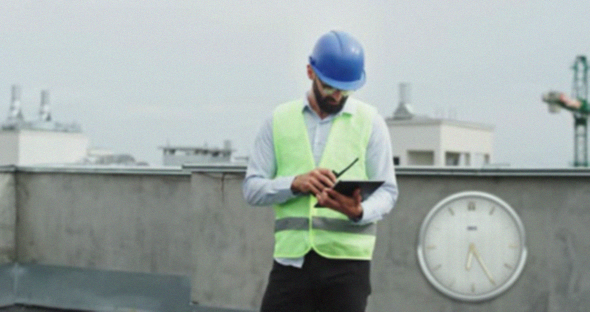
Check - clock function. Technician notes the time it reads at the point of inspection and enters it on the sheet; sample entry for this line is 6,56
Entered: 6,25
